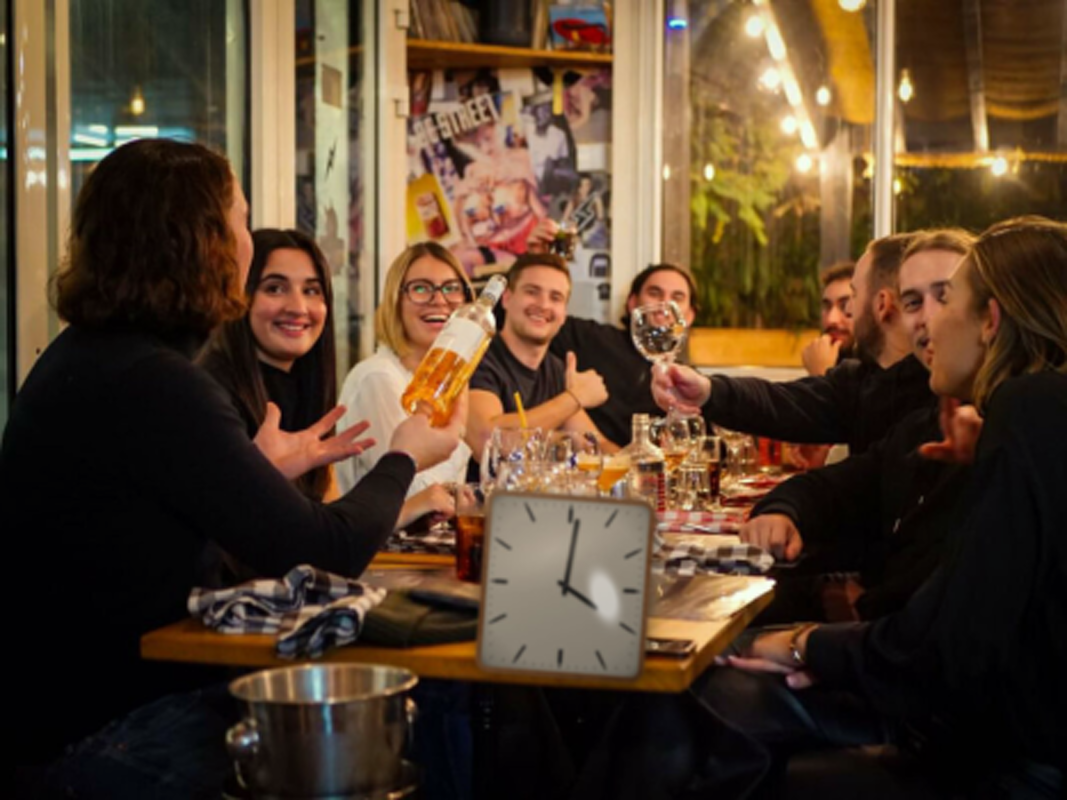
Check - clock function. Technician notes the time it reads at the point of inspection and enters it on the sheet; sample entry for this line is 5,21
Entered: 4,01
